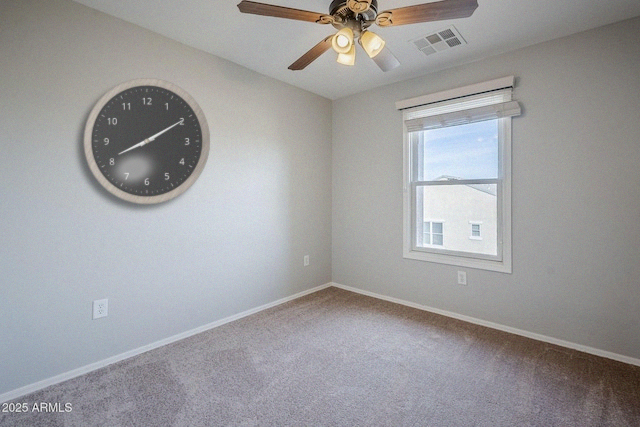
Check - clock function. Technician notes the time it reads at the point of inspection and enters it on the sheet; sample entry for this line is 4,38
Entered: 8,10
